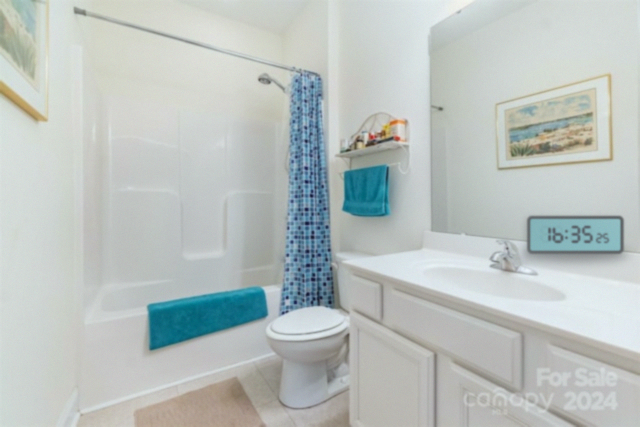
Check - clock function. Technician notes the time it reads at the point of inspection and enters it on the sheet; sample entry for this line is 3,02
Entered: 16,35
